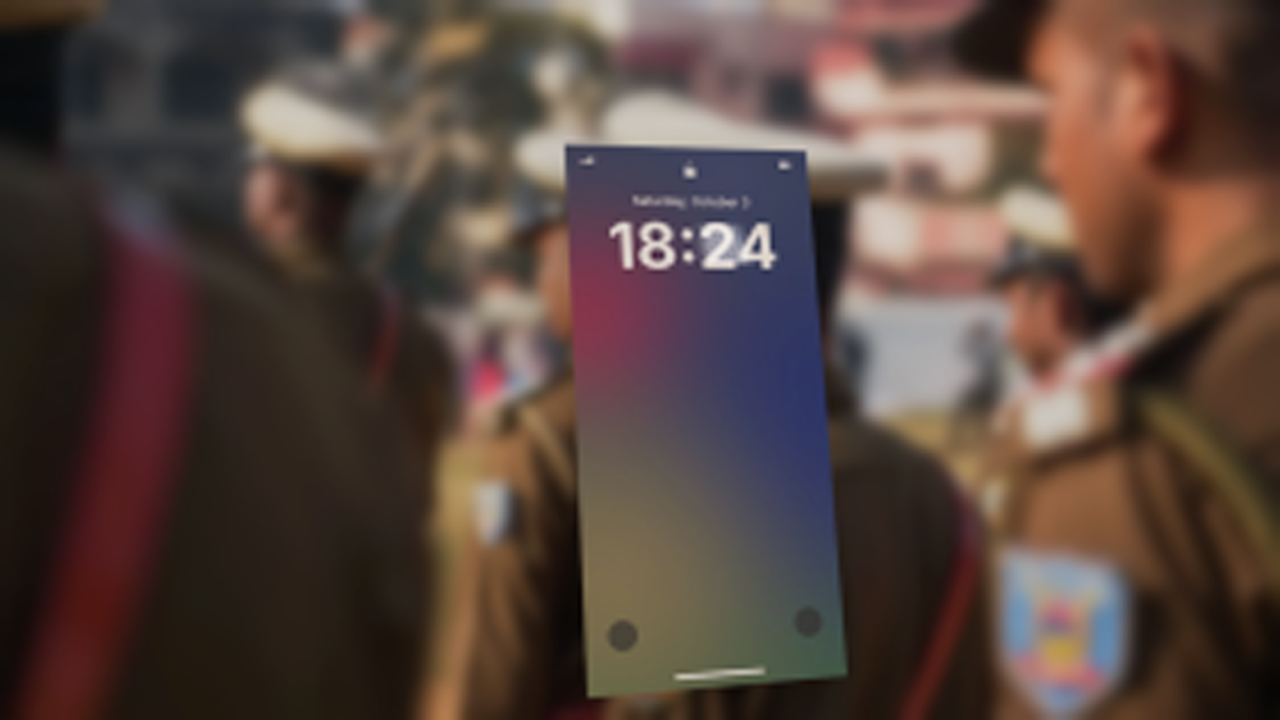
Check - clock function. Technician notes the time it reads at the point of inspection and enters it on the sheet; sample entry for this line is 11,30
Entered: 18,24
